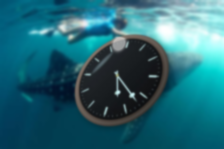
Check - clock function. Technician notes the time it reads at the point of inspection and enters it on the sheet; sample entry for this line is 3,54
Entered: 5,22
